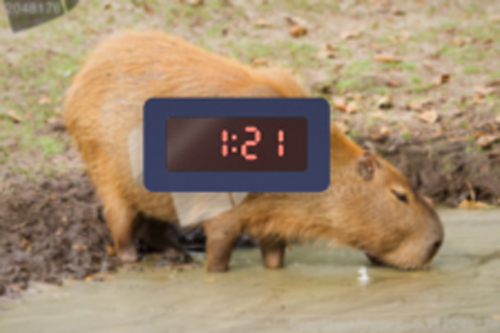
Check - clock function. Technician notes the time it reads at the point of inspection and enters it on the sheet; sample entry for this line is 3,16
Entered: 1,21
